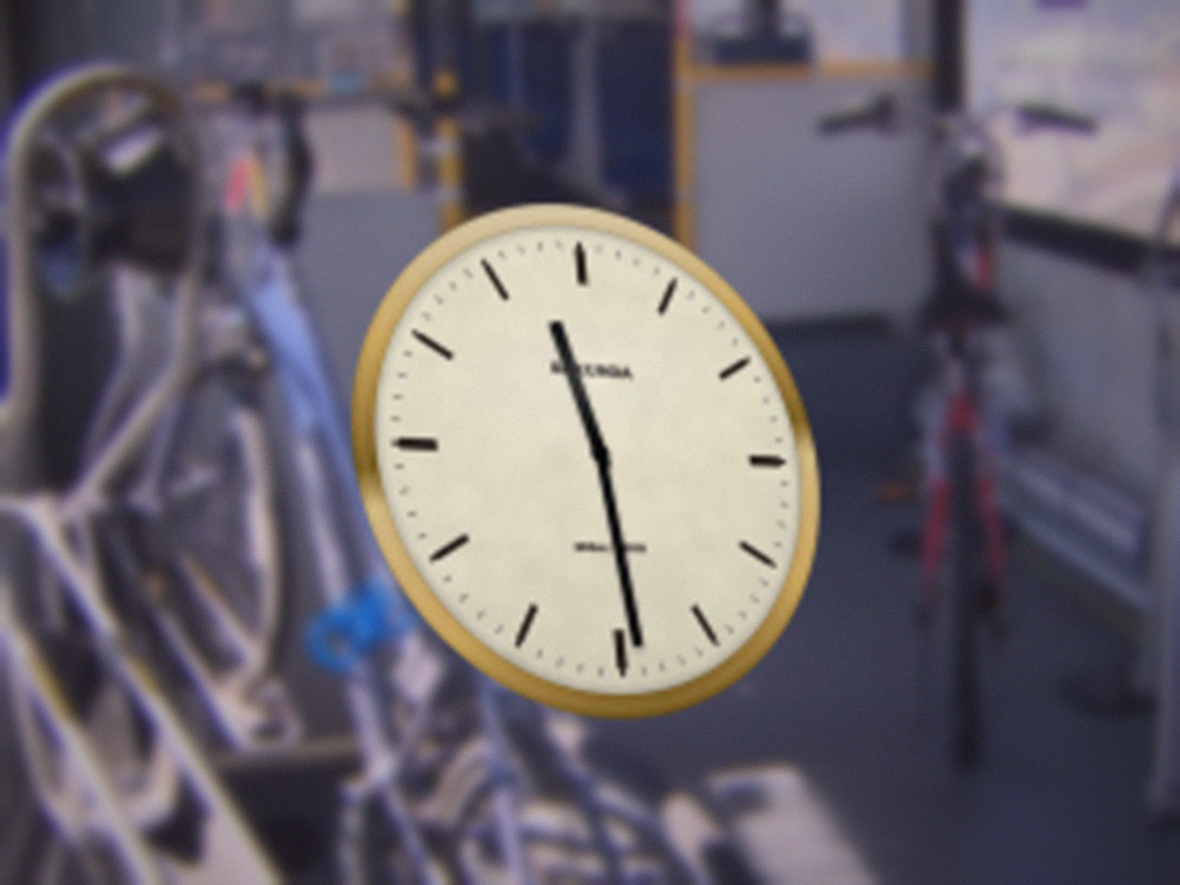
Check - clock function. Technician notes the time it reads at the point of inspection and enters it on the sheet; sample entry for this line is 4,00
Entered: 11,29
